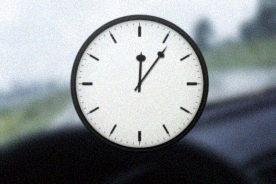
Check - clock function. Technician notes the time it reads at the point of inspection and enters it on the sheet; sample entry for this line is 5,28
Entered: 12,06
